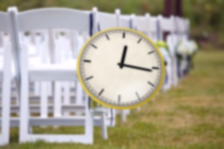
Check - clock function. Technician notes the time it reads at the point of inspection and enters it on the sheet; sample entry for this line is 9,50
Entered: 12,16
